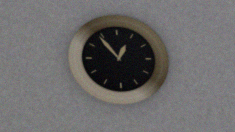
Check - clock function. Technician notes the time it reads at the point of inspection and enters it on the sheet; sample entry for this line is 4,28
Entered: 12,54
